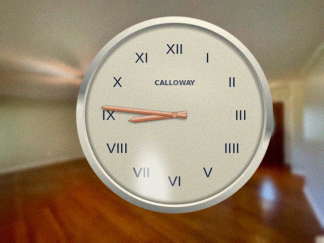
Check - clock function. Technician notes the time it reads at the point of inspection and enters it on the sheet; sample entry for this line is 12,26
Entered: 8,46
